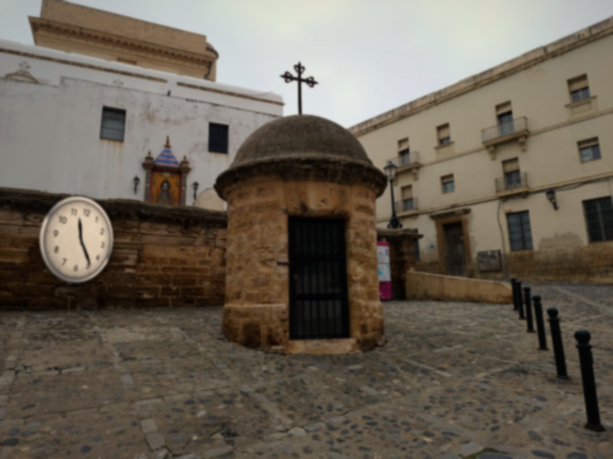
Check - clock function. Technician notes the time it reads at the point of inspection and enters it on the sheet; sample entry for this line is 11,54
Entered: 11,24
